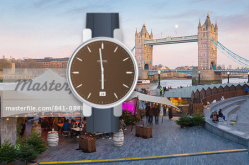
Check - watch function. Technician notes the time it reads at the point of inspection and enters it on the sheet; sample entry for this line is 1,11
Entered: 5,59
